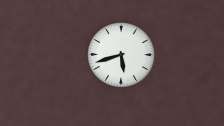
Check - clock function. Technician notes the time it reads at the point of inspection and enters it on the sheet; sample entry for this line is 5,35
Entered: 5,42
